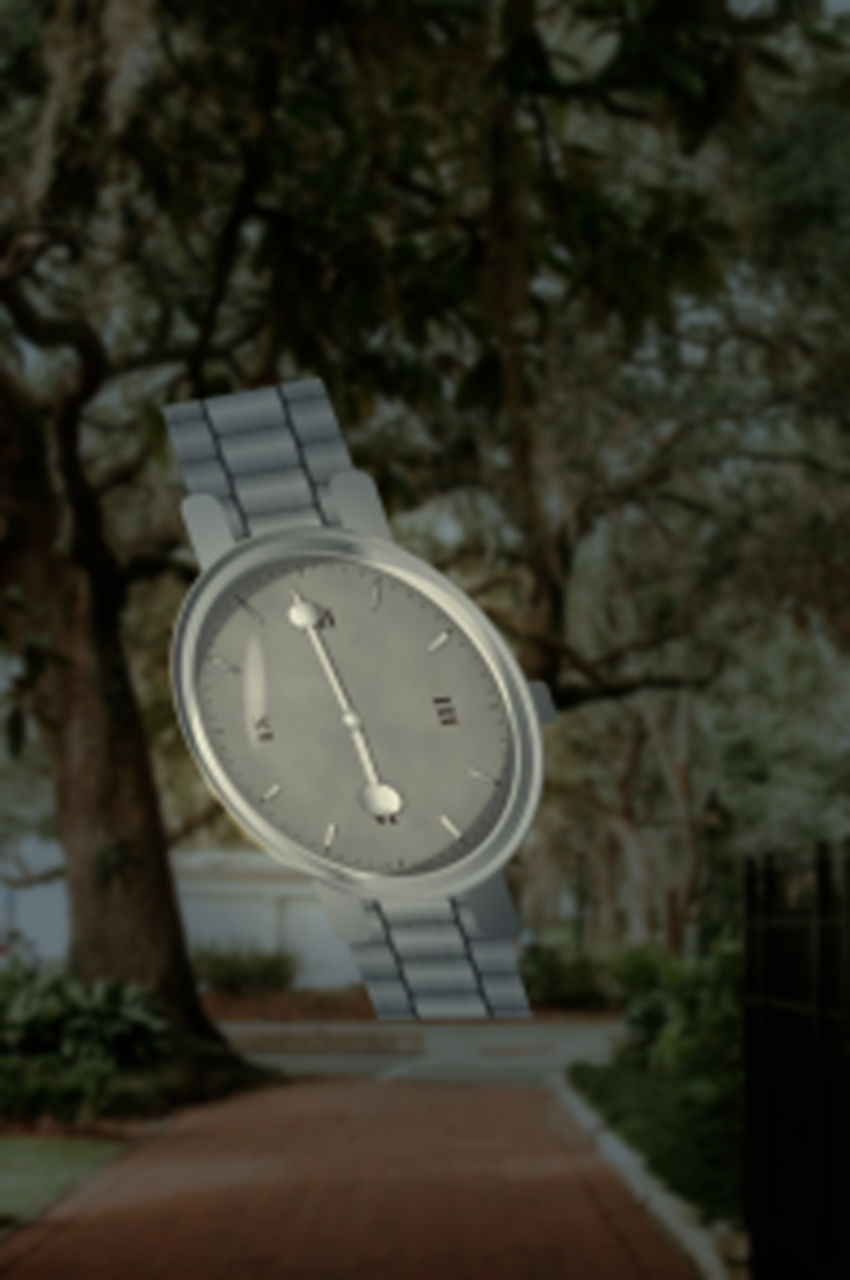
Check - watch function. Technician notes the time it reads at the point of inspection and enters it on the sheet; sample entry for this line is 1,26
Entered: 5,59
